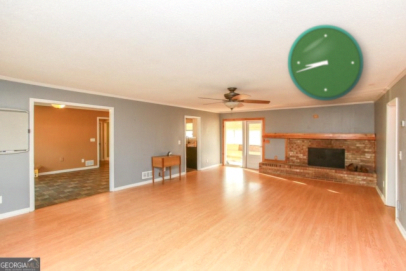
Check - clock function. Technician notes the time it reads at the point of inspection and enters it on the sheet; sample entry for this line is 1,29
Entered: 8,42
